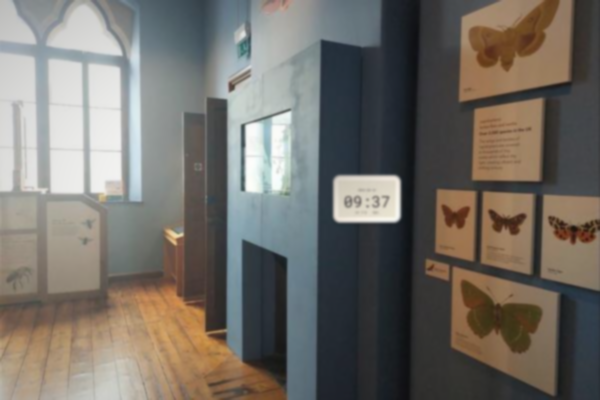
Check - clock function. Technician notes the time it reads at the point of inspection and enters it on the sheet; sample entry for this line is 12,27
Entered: 9,37
